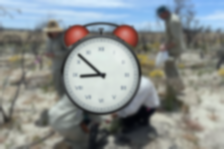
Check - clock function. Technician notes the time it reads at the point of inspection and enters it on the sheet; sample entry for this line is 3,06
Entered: 8,52
